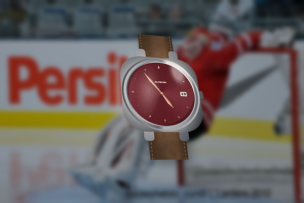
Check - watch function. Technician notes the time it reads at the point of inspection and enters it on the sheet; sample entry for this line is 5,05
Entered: 4,54
